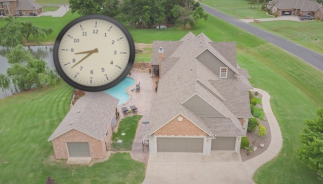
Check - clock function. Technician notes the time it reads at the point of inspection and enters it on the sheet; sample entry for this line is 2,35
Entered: 8,38
